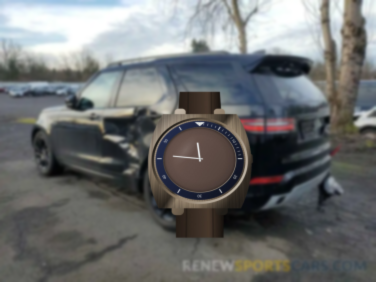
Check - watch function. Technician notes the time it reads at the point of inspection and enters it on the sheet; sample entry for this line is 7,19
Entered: 11,46
